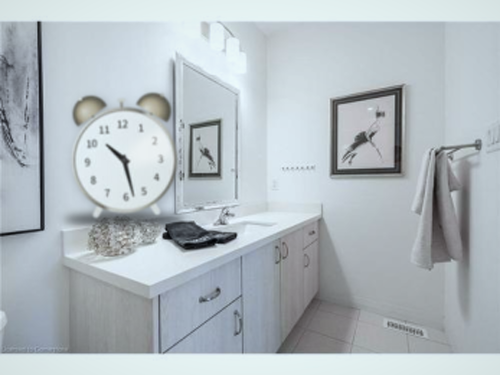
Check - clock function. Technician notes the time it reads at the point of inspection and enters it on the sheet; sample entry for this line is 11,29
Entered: 10,28
